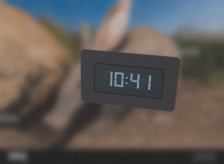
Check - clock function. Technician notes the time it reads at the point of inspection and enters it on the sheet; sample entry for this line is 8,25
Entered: 10,41
